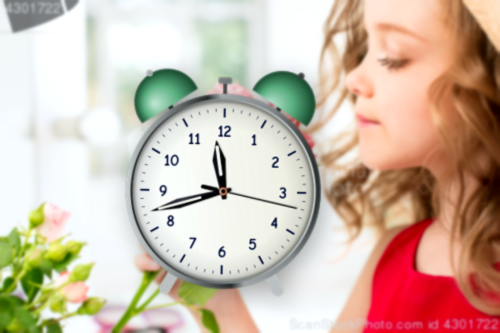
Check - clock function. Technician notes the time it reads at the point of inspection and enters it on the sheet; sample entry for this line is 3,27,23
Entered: 11,42,17
